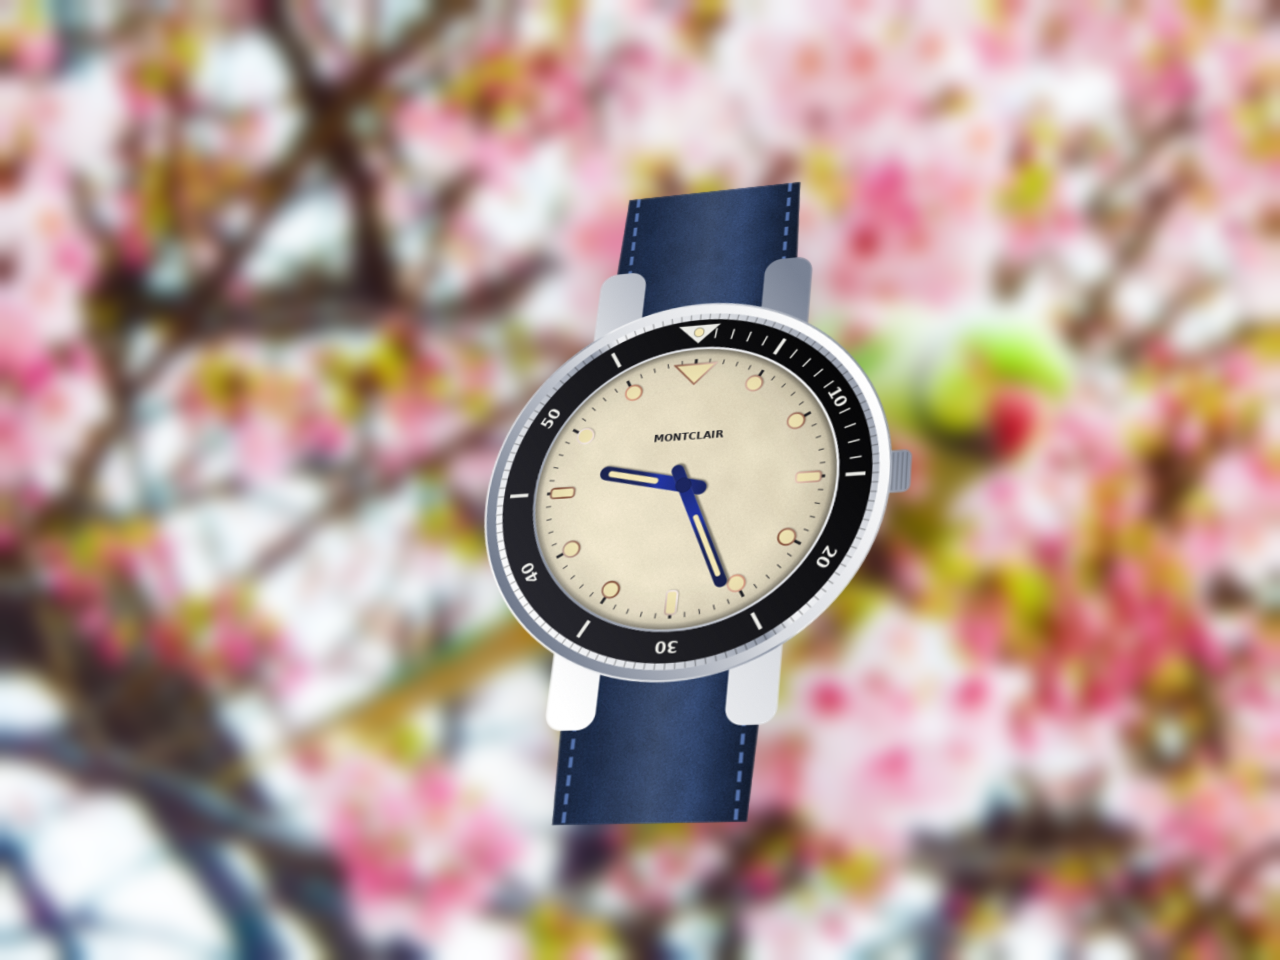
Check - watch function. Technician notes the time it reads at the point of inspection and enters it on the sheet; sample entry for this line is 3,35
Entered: 9,26
